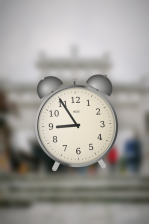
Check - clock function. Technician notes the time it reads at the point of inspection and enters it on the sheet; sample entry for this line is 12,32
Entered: 8,55
